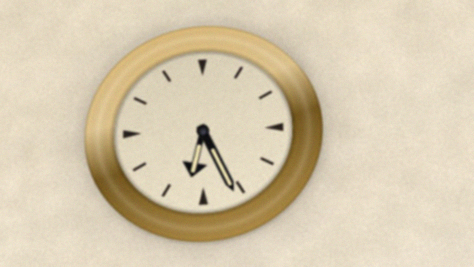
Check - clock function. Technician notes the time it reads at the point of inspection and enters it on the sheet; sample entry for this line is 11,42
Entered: 6,26
